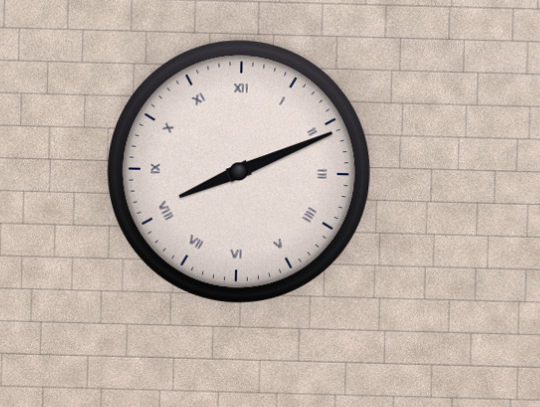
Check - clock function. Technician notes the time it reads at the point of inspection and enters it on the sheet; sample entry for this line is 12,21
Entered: 8,11
